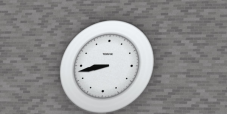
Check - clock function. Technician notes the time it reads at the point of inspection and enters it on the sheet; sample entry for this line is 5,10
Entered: 8,43
